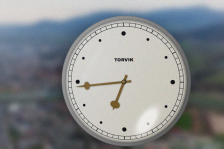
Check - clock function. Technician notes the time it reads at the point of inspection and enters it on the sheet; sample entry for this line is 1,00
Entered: 6,44
